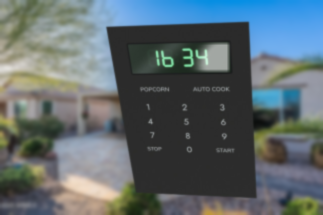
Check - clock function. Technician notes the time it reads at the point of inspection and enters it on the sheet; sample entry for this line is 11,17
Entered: 16,34
